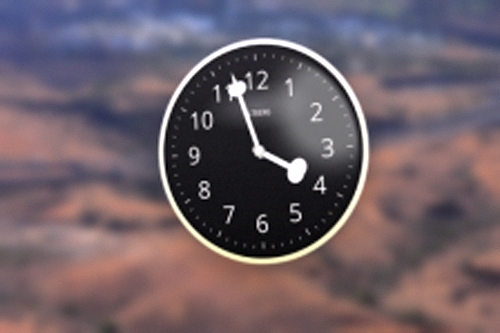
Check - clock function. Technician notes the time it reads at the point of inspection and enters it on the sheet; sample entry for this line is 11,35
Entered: 3,57
